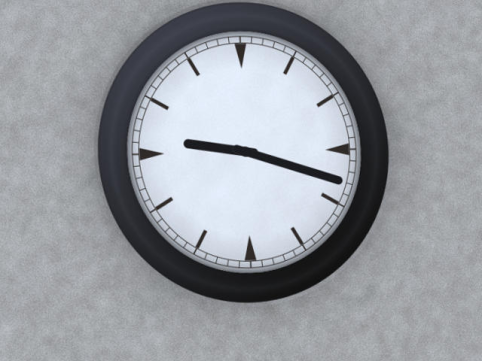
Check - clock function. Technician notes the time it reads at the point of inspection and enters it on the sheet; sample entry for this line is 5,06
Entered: 9,18
